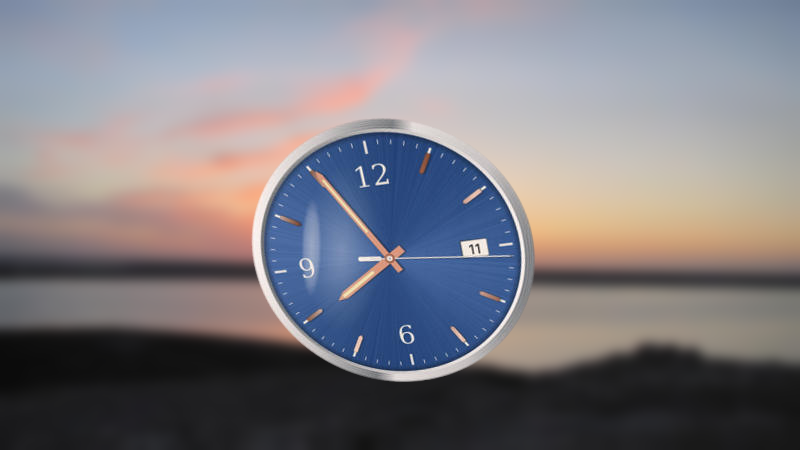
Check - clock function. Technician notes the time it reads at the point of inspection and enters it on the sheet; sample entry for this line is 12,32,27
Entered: 7,55,16
